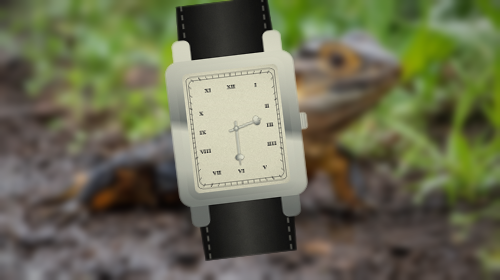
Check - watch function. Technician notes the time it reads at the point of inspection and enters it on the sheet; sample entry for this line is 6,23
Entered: 2,30
